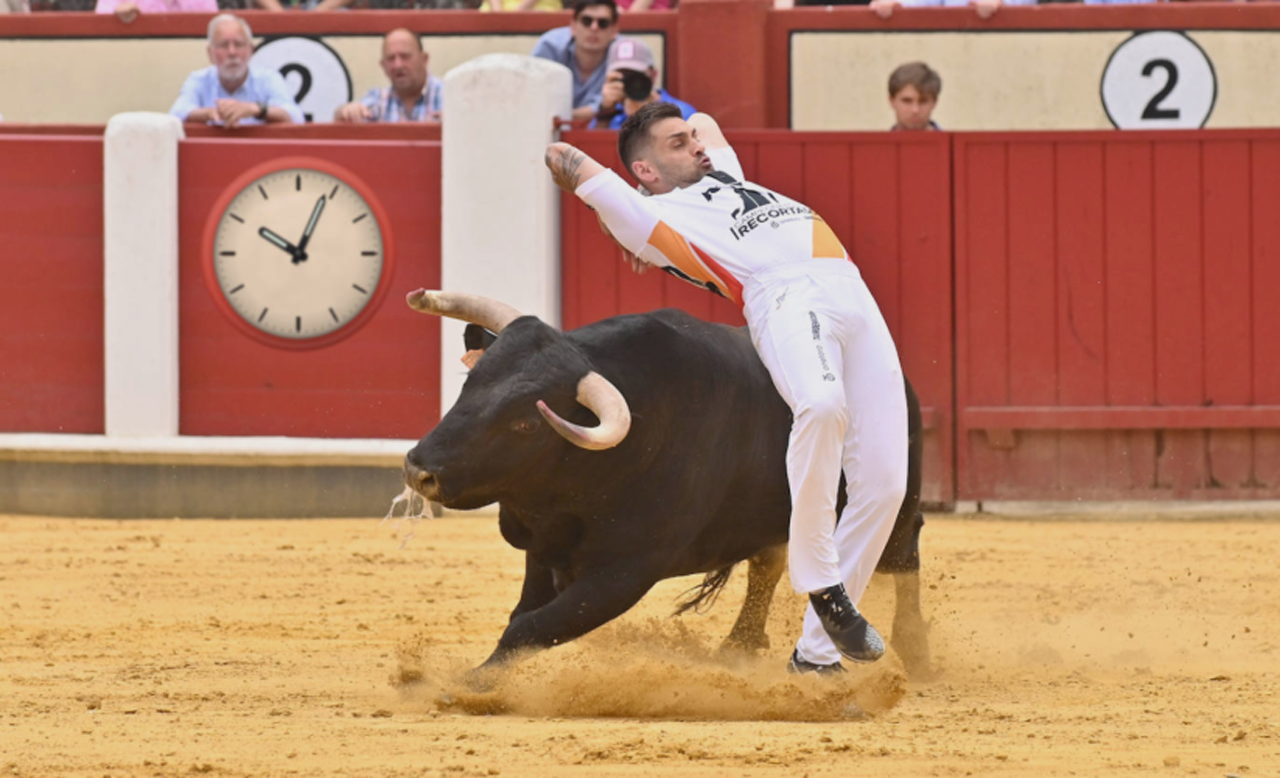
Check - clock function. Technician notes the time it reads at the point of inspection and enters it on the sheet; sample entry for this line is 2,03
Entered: 10,04
